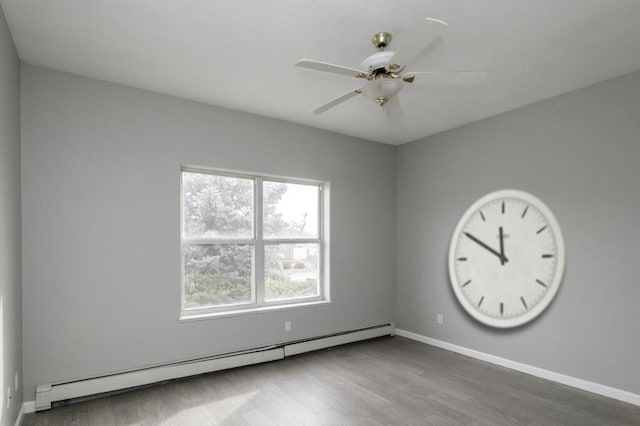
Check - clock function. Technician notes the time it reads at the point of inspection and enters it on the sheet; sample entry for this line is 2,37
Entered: 11,50
